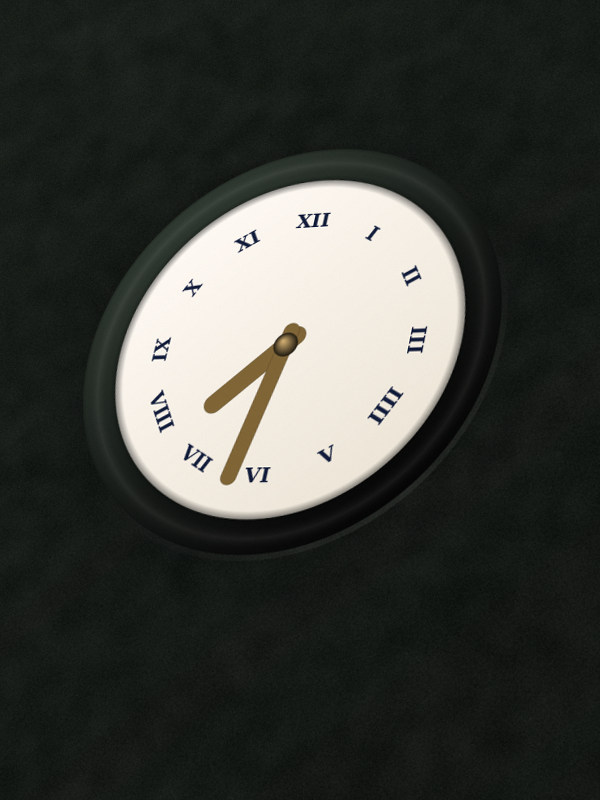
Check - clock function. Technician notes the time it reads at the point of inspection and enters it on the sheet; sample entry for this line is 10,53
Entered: 7,32
